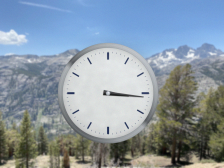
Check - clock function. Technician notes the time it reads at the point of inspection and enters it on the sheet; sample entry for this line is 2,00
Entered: 3,16
